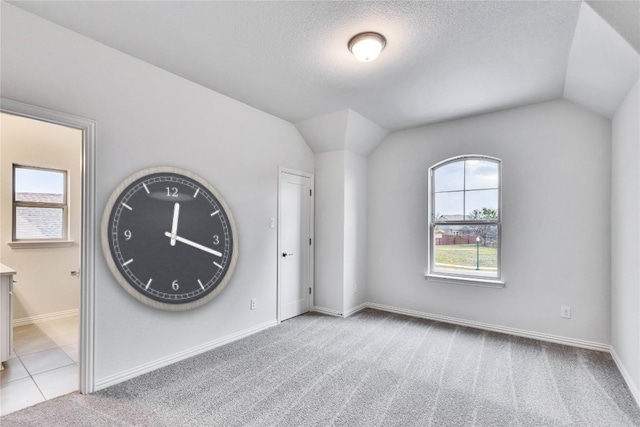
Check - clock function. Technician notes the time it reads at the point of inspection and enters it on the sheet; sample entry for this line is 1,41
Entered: 12,18
